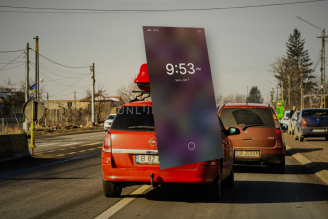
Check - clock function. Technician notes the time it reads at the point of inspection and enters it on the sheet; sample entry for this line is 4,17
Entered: 9,53
